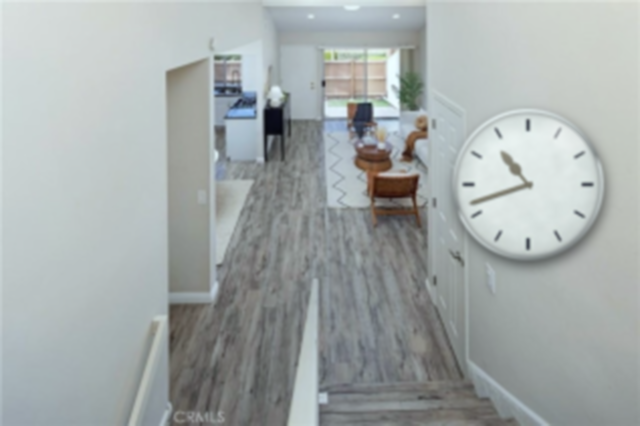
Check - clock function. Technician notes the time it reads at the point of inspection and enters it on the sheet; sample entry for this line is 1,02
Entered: 10,42
